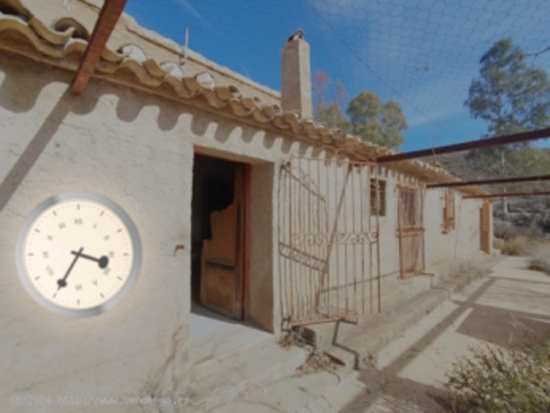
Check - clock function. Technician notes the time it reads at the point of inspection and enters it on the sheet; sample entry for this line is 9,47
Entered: 3,35
